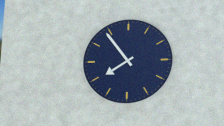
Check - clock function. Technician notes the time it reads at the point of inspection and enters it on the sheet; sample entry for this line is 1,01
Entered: 7,54
